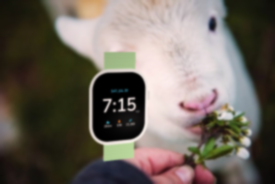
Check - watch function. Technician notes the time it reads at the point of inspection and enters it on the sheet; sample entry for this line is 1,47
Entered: 7,15
